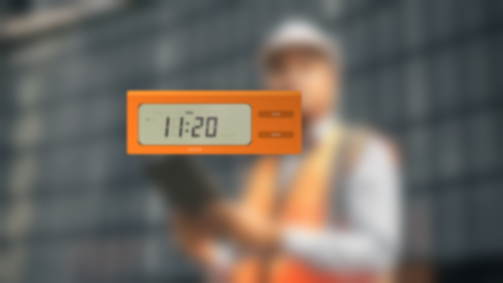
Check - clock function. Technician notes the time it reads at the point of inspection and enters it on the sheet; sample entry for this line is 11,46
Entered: 11,20
